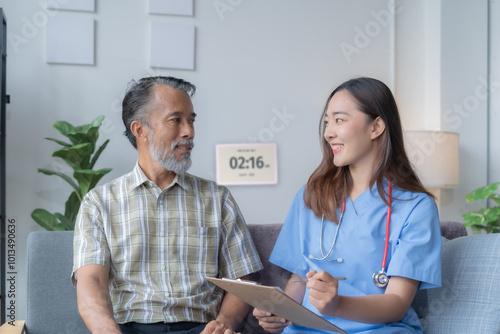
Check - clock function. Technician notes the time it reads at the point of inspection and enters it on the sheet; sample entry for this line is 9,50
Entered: 2,16
